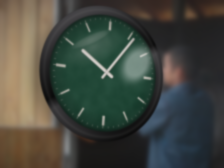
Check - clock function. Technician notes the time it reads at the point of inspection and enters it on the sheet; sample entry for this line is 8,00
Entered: 10,06
